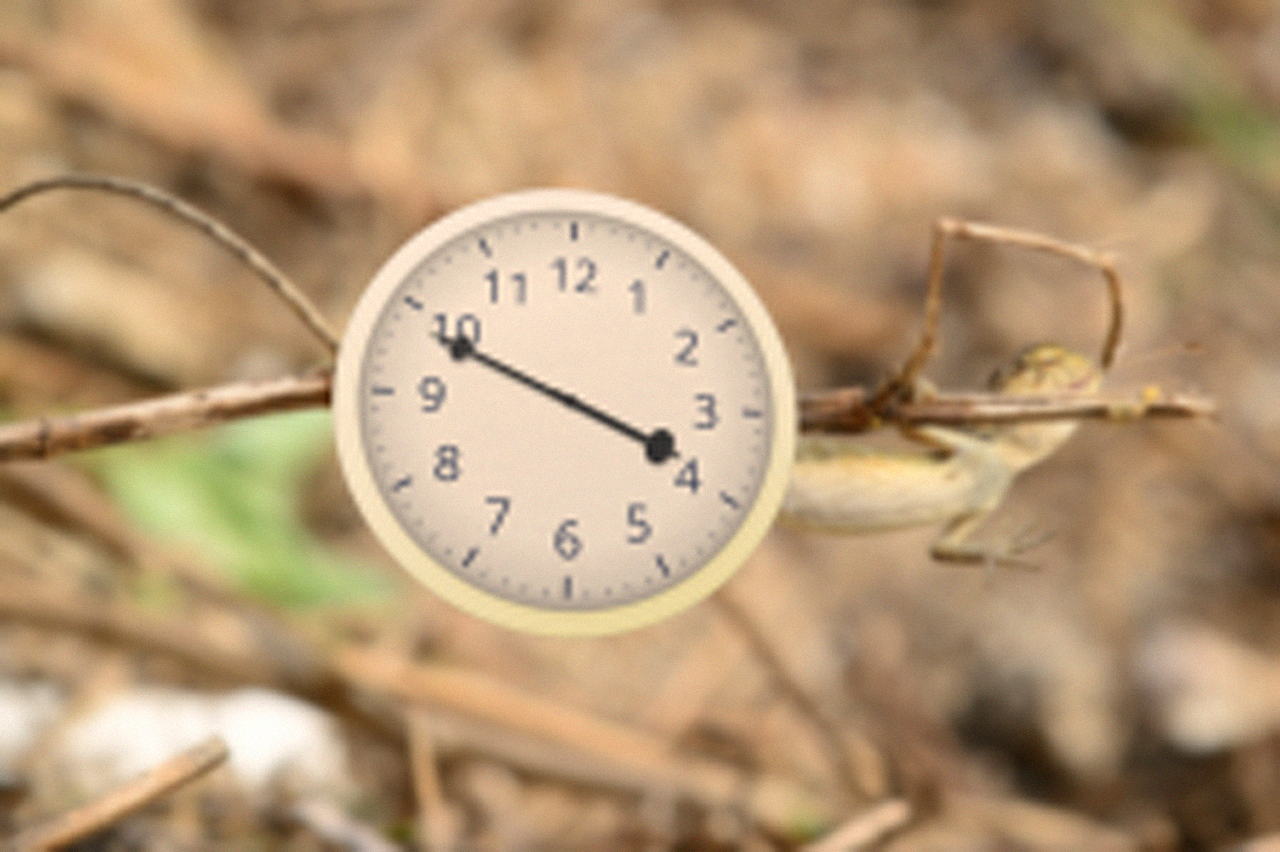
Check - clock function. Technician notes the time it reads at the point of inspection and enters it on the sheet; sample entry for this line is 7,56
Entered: 3,49
